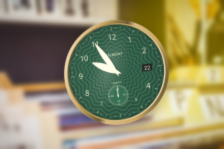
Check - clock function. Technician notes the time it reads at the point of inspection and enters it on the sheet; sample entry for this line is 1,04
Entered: 9,55
